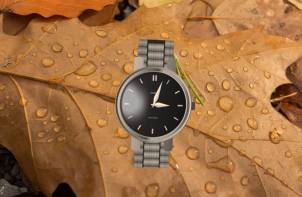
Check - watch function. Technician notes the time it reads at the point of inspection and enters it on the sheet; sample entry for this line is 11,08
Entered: 3,03
